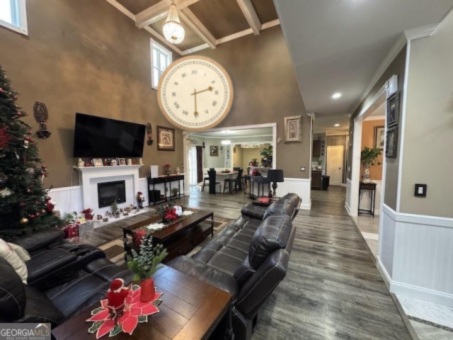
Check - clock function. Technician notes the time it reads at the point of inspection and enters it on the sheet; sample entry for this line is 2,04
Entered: 2,30
